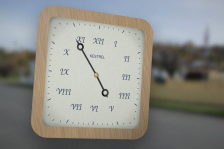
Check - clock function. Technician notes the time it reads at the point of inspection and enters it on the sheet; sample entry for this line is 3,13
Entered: 4,54
